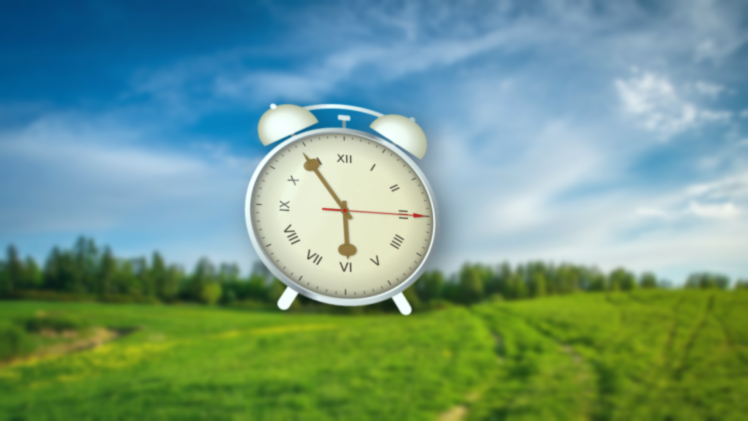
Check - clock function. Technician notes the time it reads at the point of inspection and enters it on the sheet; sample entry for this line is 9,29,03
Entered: 5,54,15
